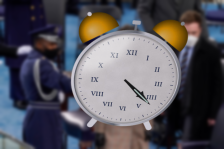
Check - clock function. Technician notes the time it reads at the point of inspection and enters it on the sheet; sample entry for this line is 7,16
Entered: 4,22
